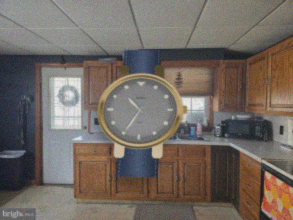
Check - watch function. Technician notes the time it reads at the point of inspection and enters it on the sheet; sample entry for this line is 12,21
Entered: 10,35
